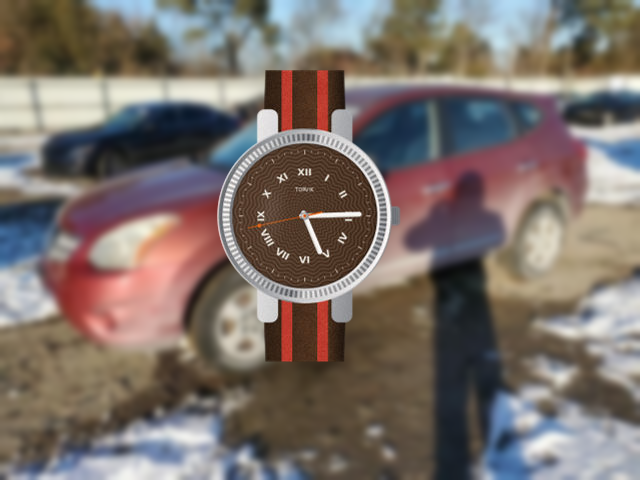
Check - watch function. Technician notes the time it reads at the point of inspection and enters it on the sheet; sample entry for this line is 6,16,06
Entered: 5,14,43
